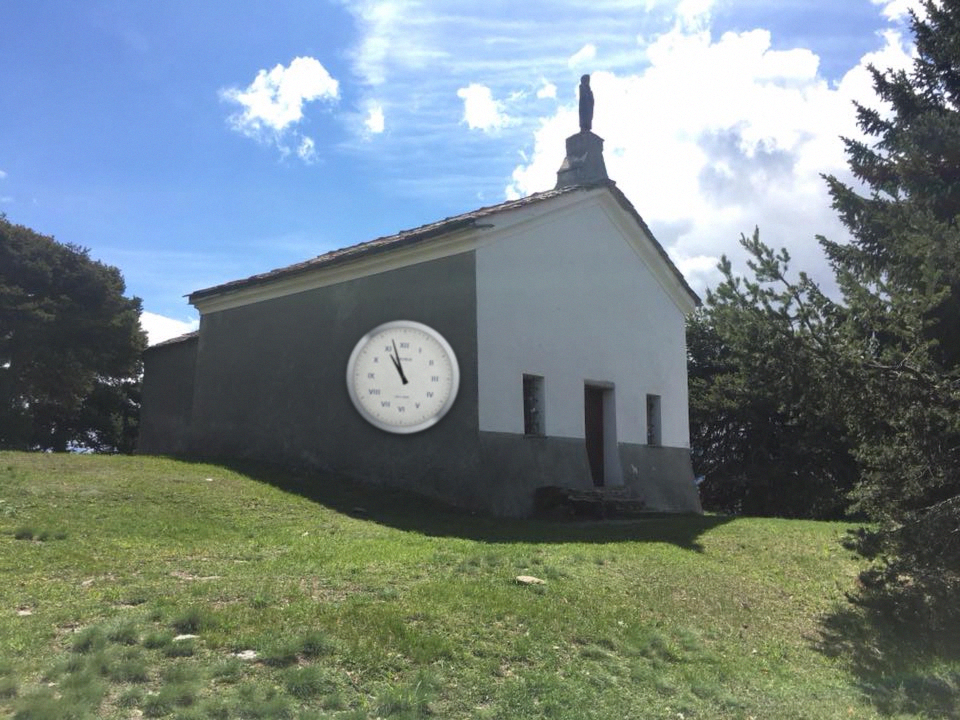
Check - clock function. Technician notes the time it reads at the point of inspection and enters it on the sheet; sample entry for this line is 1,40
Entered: 10,57
